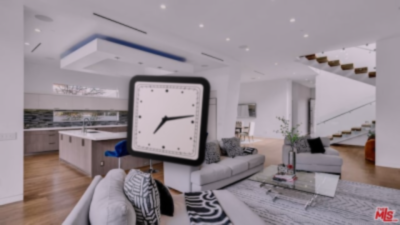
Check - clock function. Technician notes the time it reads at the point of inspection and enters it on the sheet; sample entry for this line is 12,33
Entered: 7,13
